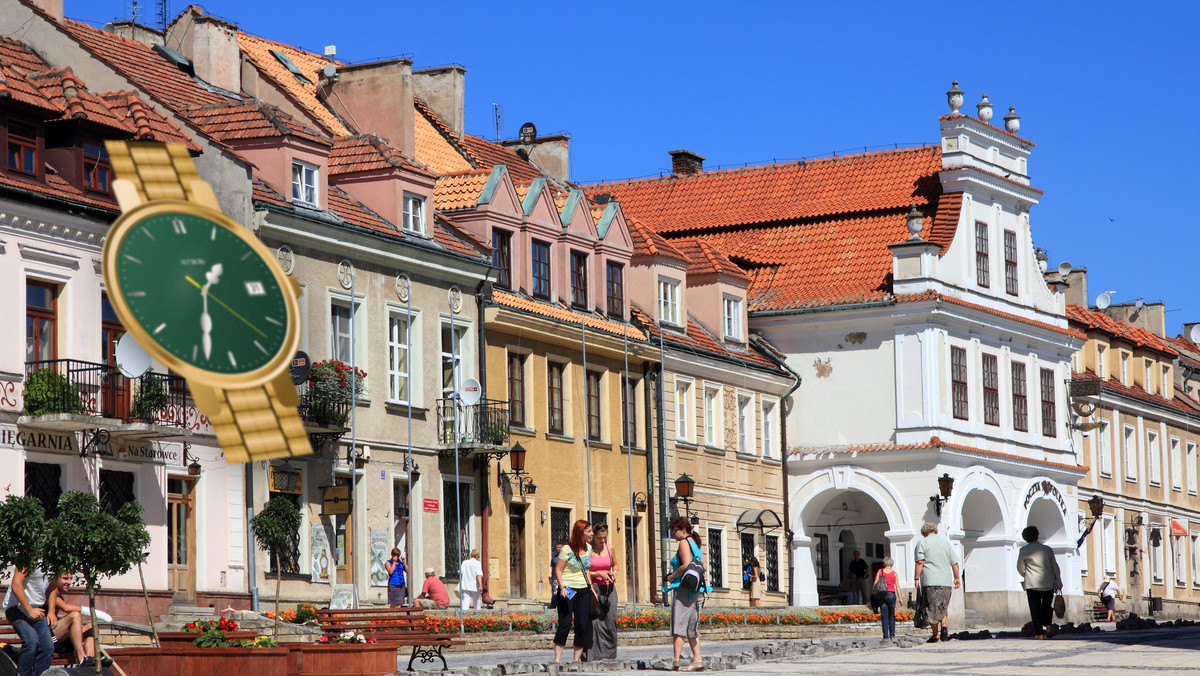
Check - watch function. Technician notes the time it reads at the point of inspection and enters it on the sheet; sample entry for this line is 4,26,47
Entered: 1,33,23
